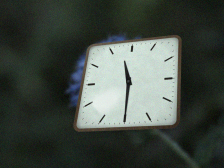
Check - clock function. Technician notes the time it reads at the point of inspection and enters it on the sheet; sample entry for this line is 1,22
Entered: 11,30
